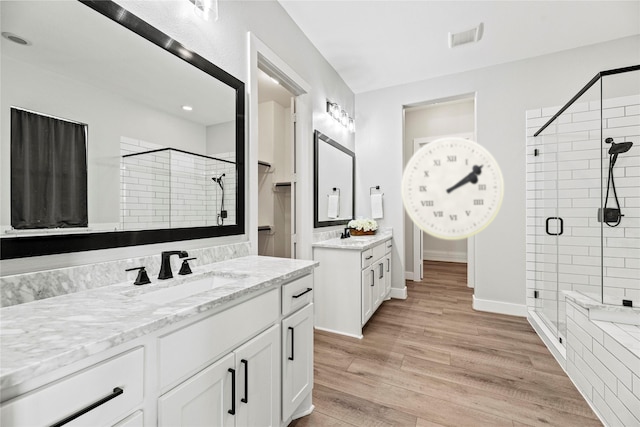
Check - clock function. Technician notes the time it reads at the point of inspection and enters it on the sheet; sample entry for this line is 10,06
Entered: 2,09
